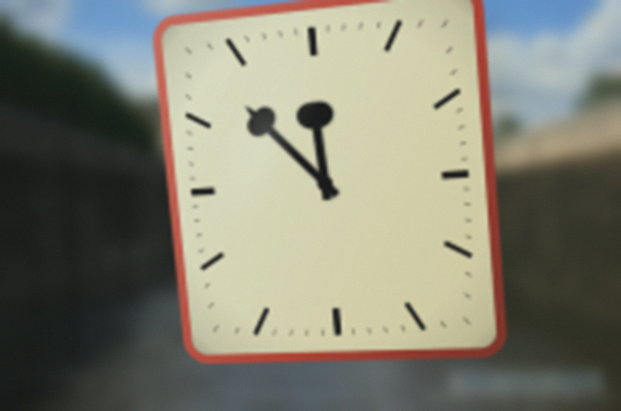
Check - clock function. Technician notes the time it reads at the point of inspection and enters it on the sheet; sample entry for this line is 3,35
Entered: 11,53
